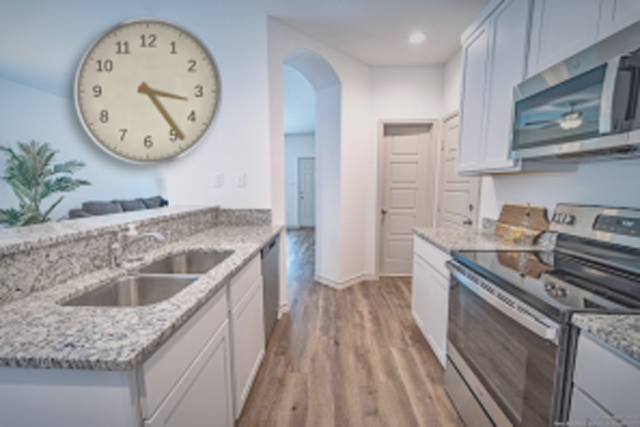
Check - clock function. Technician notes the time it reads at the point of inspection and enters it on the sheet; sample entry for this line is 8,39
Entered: 3,24
